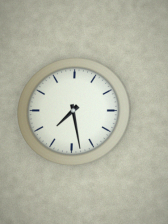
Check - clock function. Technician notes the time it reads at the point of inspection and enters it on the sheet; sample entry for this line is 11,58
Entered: 7,28
